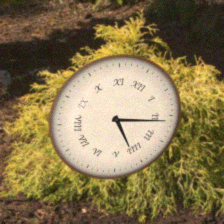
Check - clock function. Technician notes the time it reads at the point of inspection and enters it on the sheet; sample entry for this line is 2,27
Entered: 4,11
